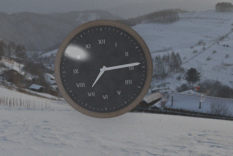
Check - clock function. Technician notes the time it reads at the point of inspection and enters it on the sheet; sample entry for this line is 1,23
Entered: 7,14
